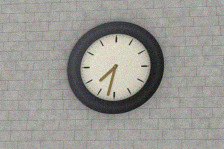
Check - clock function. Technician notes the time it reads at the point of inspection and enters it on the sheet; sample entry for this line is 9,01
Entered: 7,32
